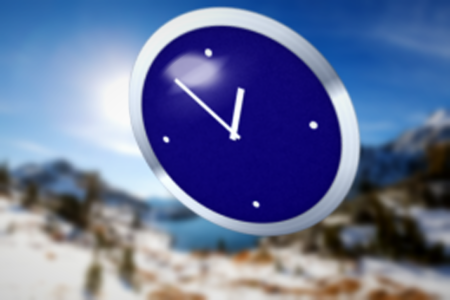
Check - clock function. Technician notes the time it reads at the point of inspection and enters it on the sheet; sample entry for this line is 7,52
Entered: 12,54
